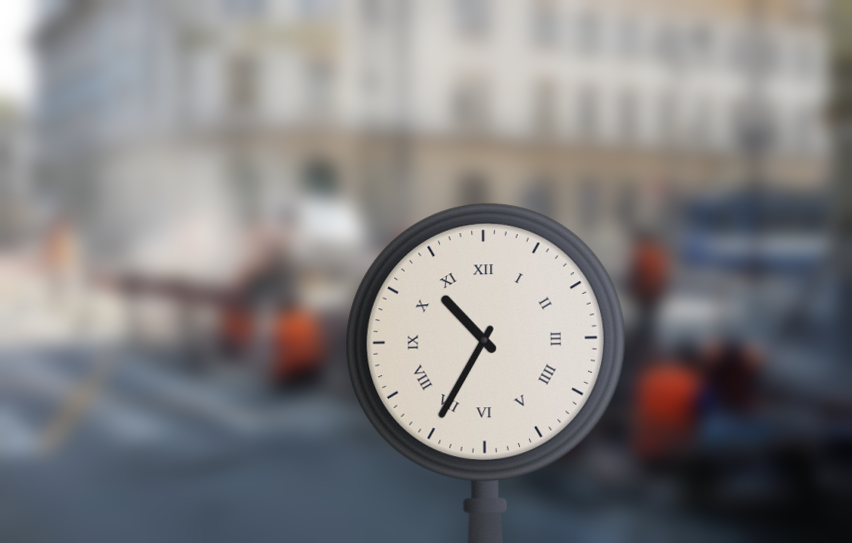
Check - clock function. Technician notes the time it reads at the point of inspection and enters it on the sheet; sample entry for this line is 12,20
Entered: 10,35
